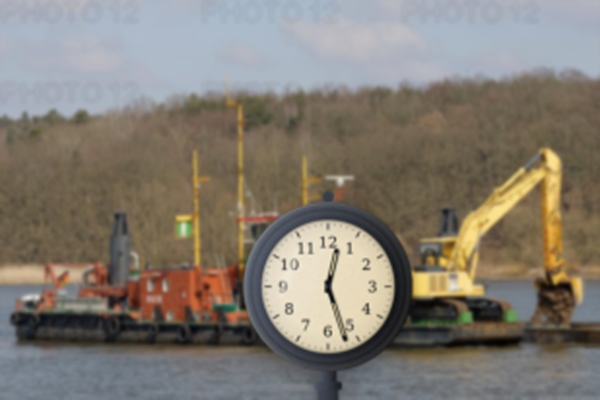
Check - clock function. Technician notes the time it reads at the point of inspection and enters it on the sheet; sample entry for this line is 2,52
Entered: 12,27
